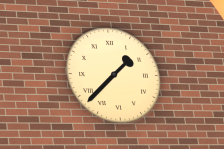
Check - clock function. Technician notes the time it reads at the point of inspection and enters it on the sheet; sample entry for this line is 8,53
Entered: 1,38
